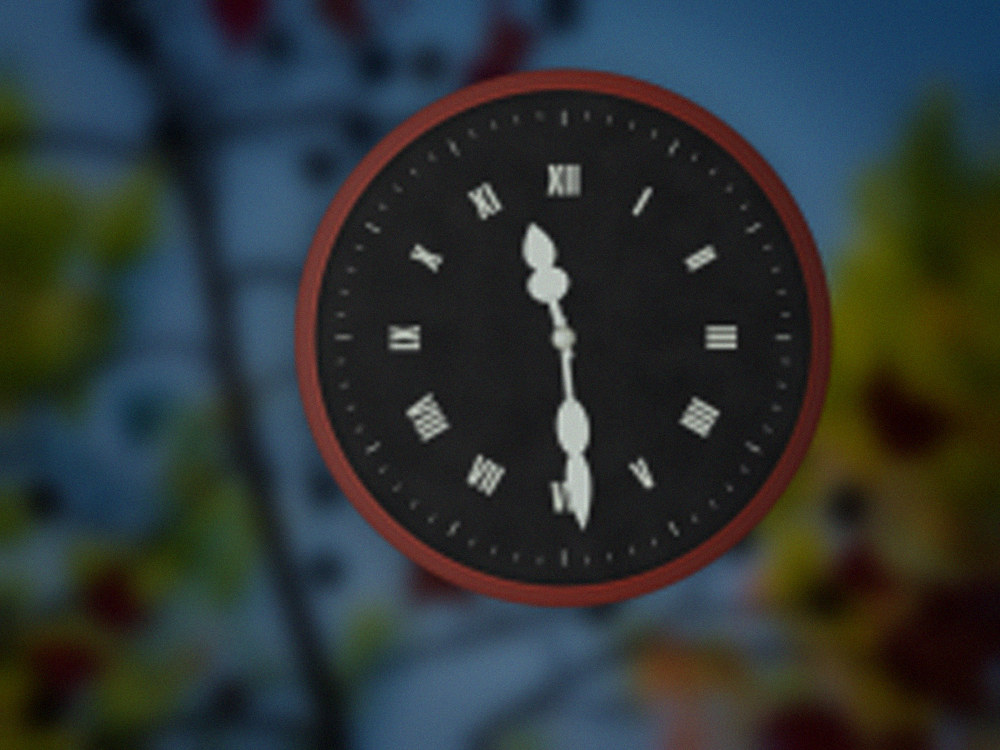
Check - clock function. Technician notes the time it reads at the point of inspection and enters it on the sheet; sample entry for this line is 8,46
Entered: 11,29
